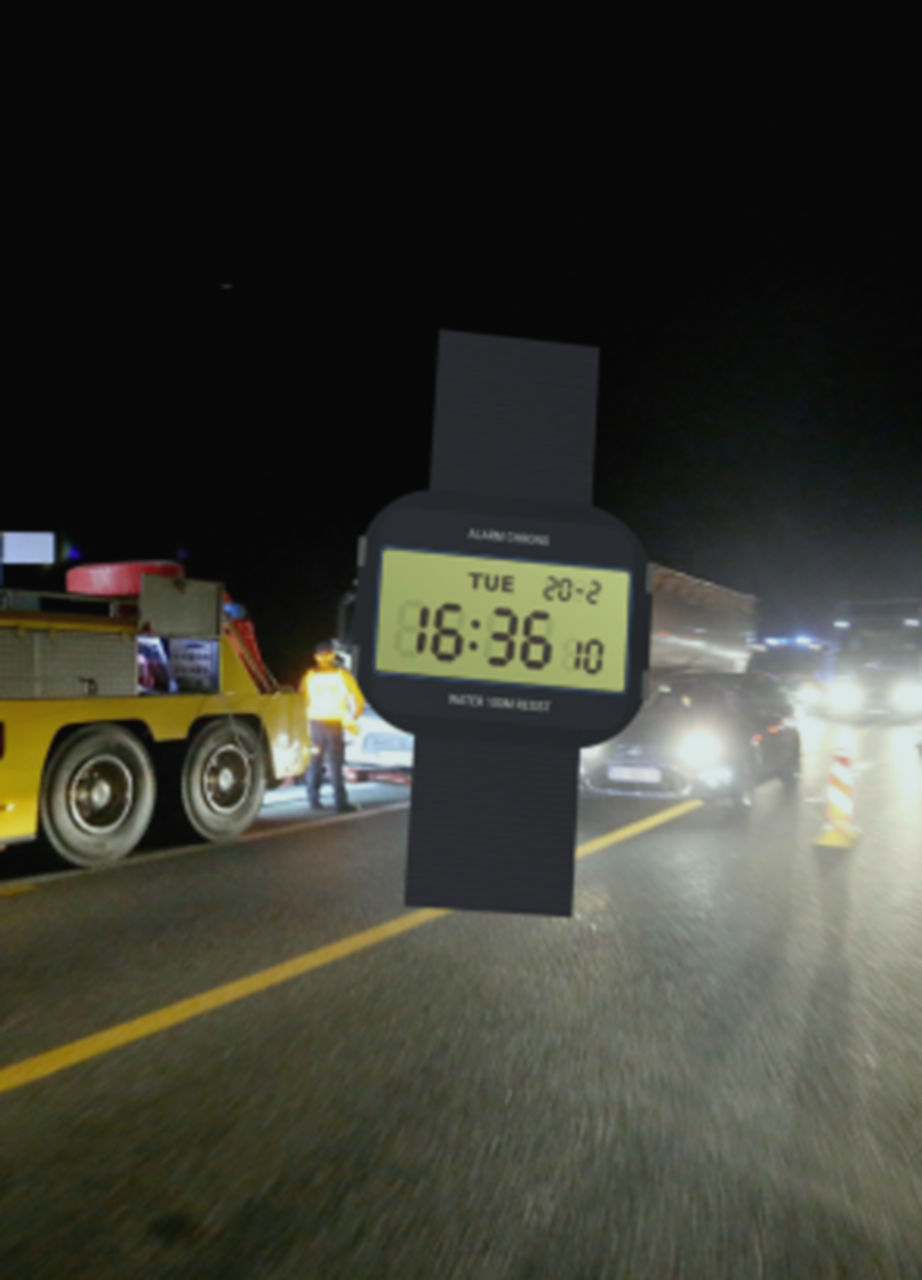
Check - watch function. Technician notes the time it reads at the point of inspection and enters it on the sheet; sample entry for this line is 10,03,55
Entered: 16,36,10
